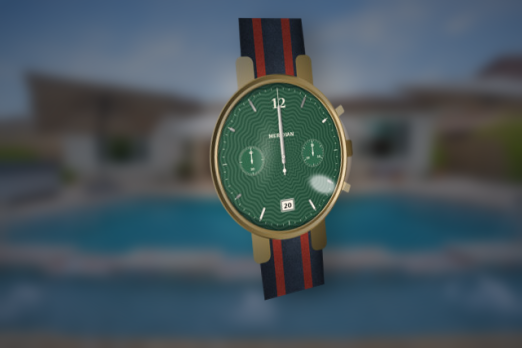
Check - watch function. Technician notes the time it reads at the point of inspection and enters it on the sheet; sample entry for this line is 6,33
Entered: 12,00
